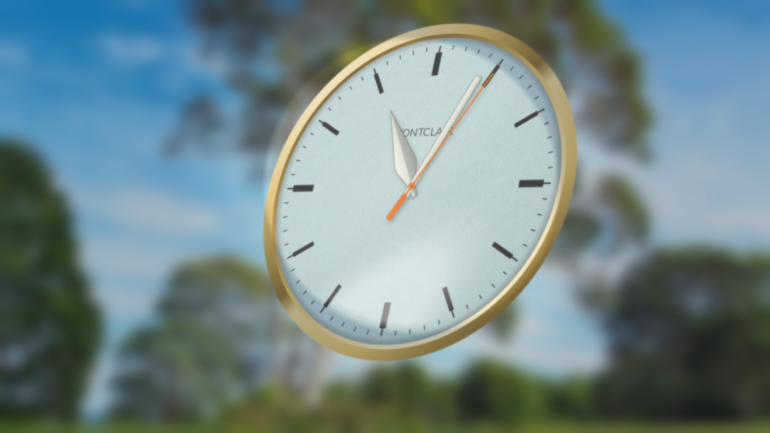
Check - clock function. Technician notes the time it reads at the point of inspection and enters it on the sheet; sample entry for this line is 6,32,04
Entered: 11,04,05
